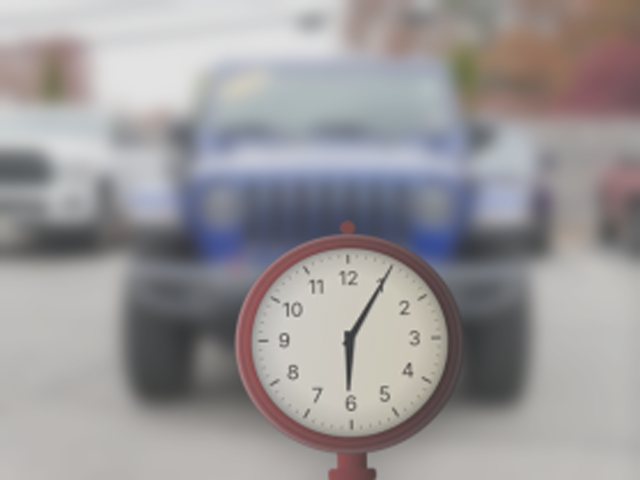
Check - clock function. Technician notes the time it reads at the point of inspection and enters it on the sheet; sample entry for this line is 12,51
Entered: 6,05
